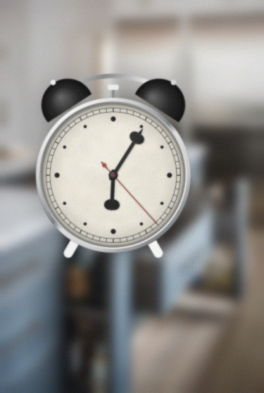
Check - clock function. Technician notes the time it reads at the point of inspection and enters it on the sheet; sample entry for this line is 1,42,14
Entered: 6,05,23
